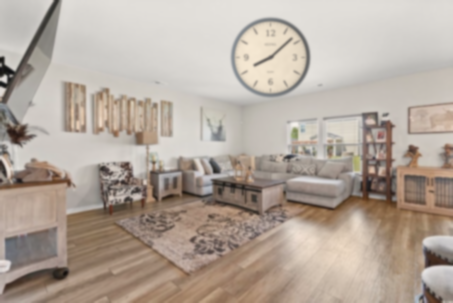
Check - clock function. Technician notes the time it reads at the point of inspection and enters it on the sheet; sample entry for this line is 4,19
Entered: 8,08
